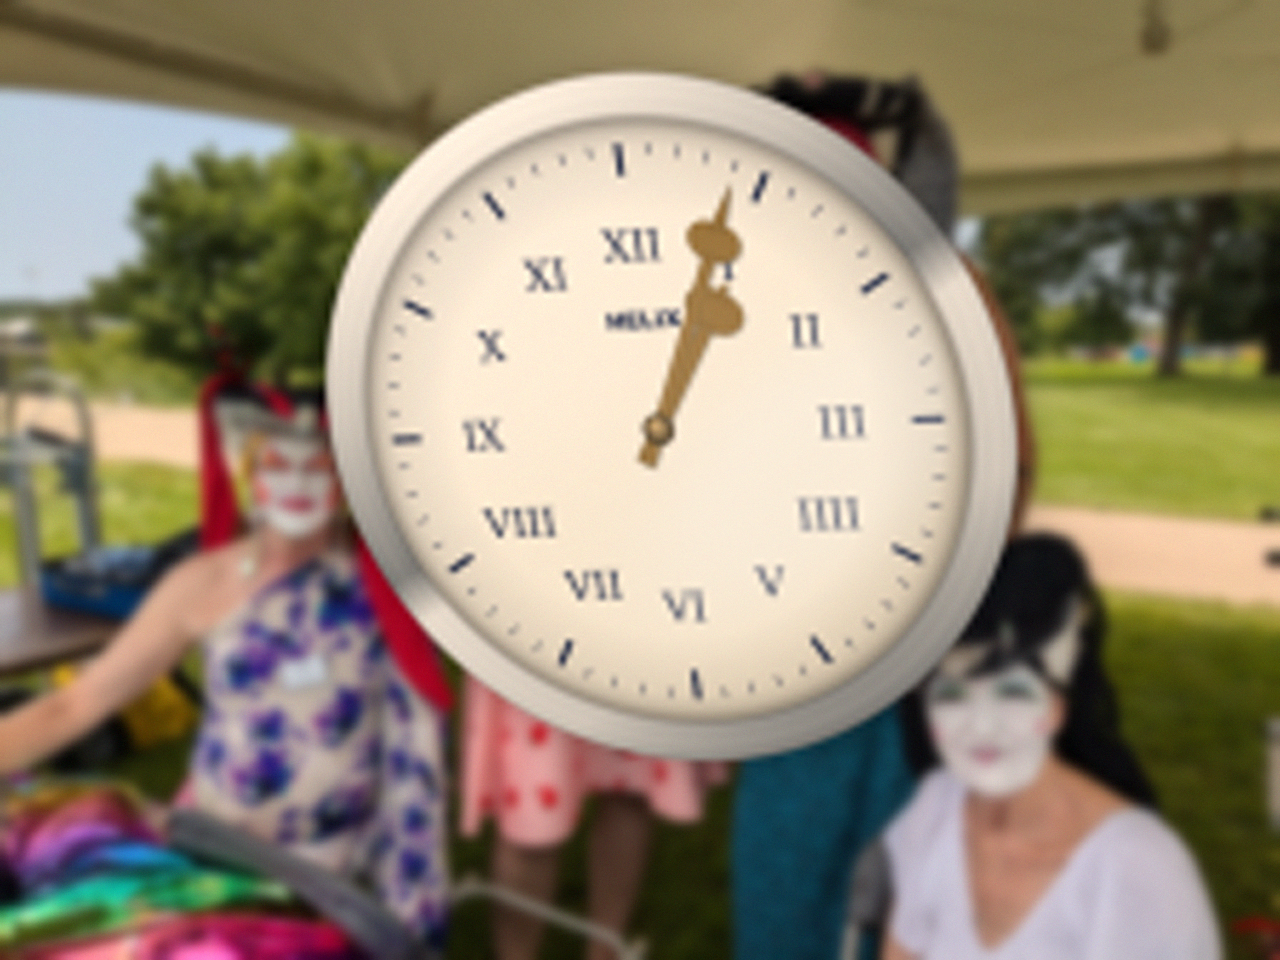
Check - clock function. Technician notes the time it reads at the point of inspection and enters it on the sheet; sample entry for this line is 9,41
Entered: 1,04
